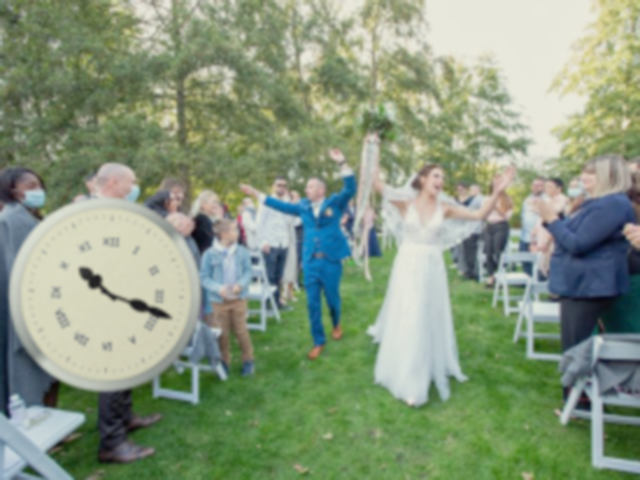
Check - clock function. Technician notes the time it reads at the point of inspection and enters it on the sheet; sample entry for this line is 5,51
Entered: 10,18
